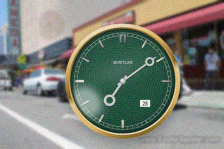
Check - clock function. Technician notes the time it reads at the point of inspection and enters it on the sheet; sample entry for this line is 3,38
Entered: 7,09
